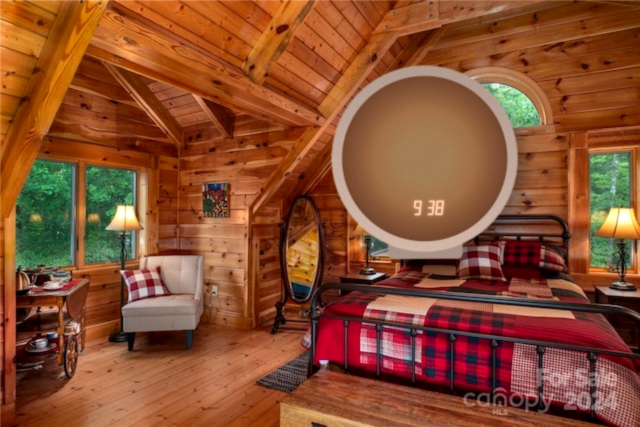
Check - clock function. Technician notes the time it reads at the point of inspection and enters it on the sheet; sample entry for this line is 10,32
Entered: 9,38
